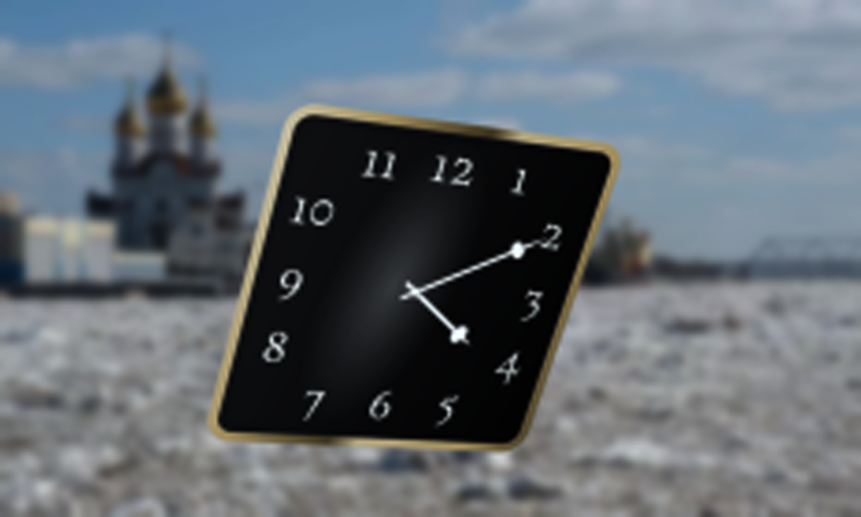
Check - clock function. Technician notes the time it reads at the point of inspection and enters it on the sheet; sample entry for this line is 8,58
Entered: 4,10
